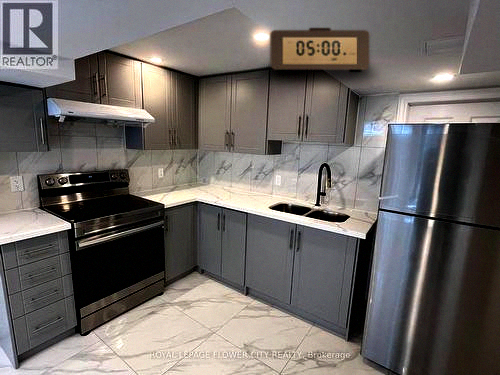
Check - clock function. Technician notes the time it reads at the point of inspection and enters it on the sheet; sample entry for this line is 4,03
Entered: 5,00
